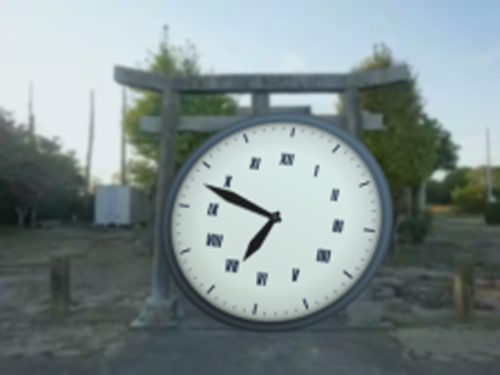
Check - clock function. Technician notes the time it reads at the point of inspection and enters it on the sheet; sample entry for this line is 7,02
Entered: 6,48
